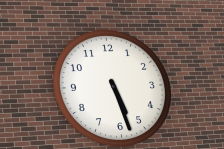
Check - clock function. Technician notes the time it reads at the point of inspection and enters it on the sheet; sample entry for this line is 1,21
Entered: 5,28
